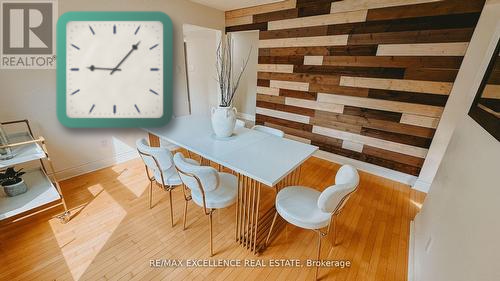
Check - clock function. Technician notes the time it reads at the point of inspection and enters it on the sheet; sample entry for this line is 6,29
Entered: 9,07
